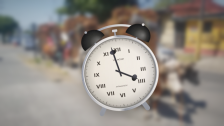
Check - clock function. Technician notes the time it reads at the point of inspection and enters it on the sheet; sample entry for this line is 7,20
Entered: 3,58
